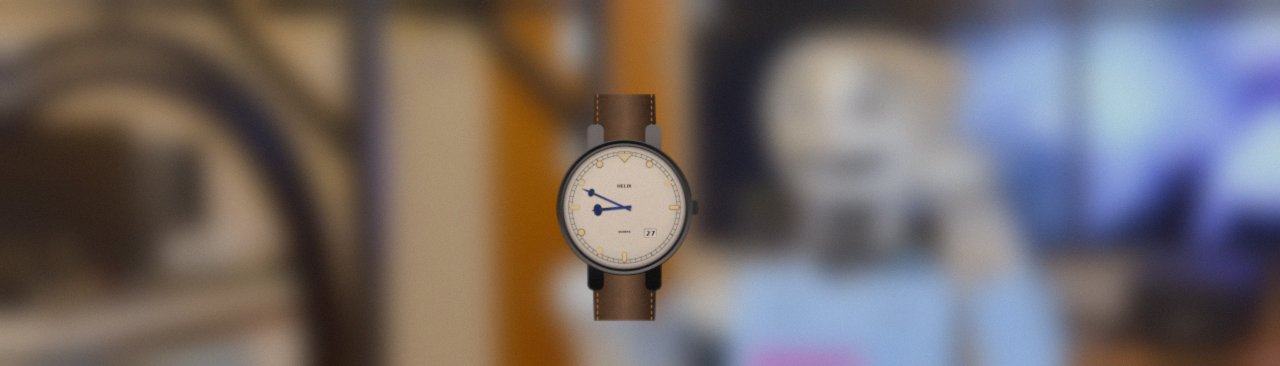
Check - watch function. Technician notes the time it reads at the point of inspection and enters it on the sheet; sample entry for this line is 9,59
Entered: 8,49
